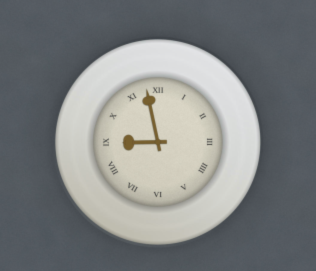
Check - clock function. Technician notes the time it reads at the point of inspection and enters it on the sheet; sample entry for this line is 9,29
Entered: 8,58
